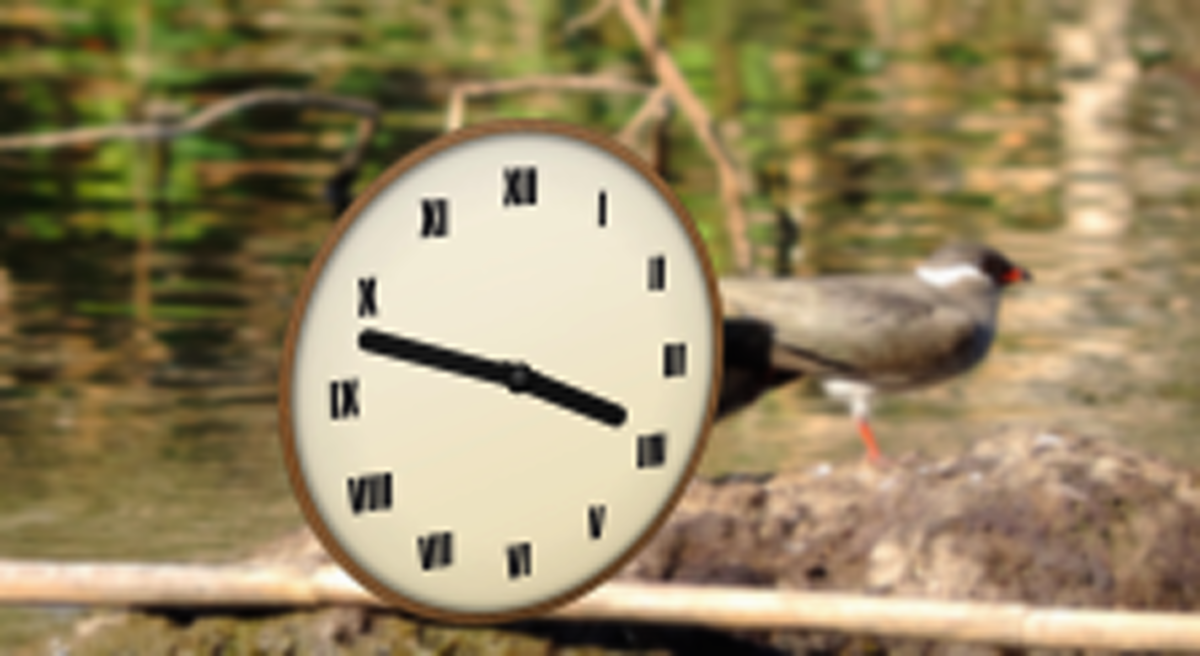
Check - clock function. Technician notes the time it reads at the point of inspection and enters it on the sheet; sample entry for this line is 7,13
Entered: 3,48
